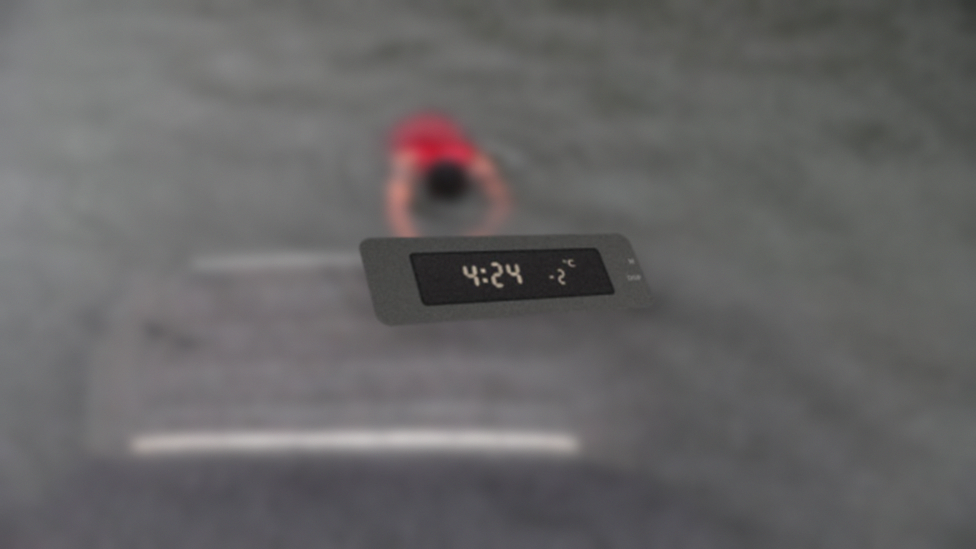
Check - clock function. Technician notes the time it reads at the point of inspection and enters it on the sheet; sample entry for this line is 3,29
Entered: 4,24
